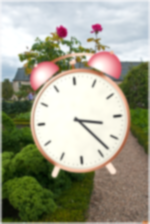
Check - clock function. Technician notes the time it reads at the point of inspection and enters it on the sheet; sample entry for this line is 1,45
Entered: 3,23
